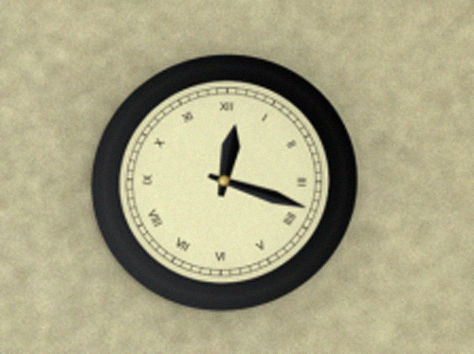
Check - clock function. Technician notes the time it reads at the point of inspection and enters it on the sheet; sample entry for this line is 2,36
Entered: 12,18
